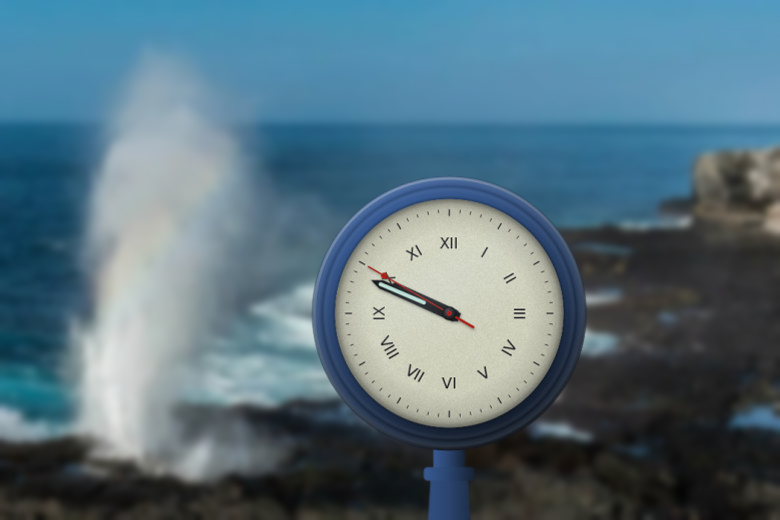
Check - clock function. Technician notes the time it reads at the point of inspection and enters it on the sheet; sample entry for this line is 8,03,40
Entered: 9,48,50
